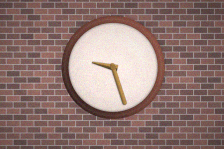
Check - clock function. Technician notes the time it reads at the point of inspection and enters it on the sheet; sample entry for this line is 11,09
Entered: 9,27
